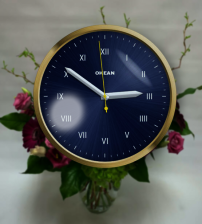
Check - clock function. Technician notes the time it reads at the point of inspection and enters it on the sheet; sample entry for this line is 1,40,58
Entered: 2,50,59
